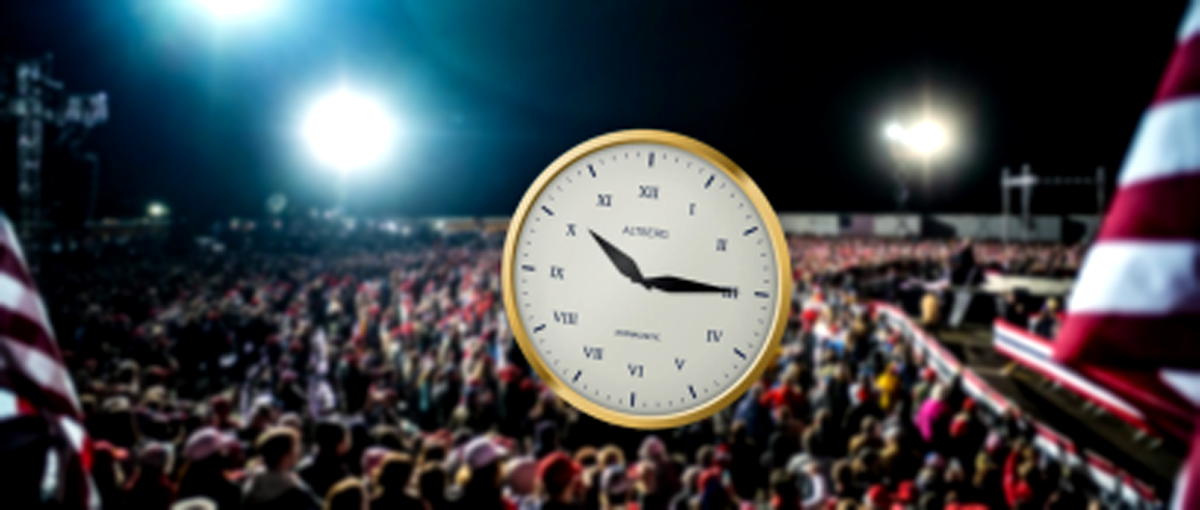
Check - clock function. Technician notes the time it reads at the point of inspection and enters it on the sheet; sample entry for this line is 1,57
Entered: 10,15
